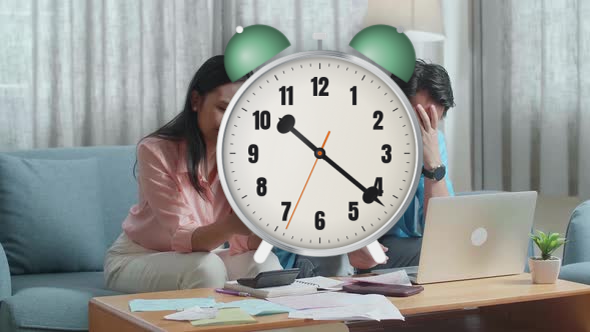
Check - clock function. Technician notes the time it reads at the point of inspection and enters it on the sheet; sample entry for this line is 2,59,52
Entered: 10,21,34
